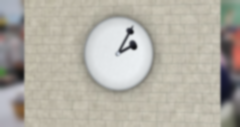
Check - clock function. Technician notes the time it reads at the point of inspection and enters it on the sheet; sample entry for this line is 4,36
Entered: 2,05
